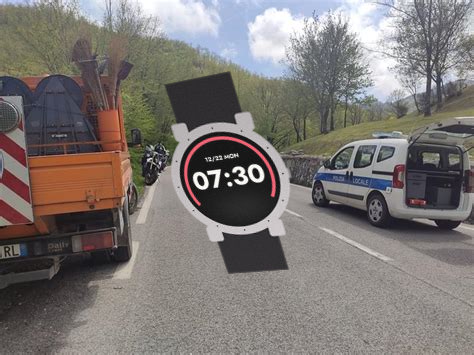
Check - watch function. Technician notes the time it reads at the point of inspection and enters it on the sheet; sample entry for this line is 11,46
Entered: 7,30
